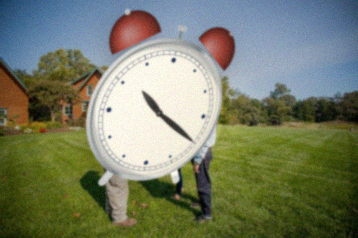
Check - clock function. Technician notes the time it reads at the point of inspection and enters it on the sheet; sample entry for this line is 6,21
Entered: 10,20
